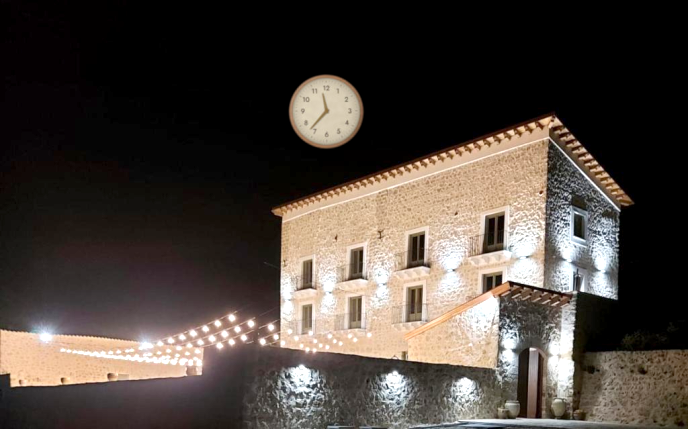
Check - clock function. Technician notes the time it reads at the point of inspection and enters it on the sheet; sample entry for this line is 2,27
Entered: 11,37
